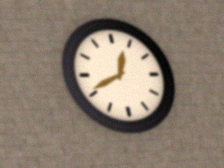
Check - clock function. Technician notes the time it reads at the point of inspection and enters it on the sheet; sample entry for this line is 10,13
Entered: 12,41
